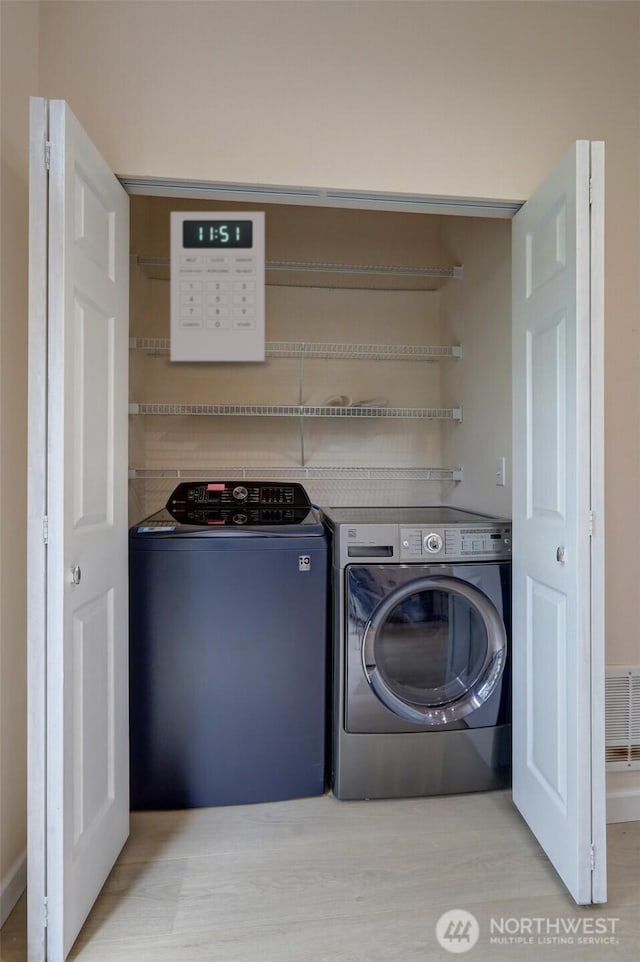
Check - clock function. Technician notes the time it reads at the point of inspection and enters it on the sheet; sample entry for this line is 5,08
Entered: 11,51
